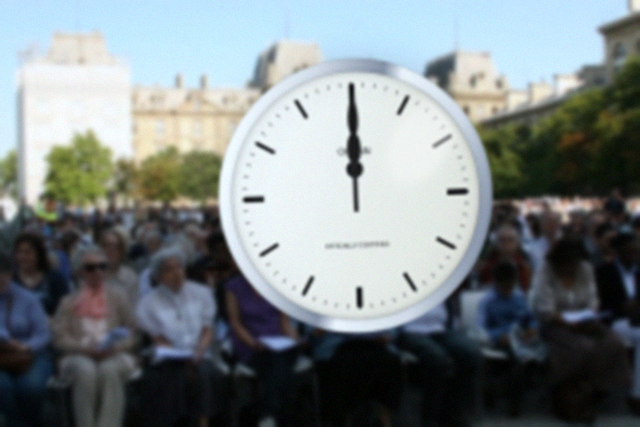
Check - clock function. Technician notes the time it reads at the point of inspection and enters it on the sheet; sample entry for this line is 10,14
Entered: 12,00
